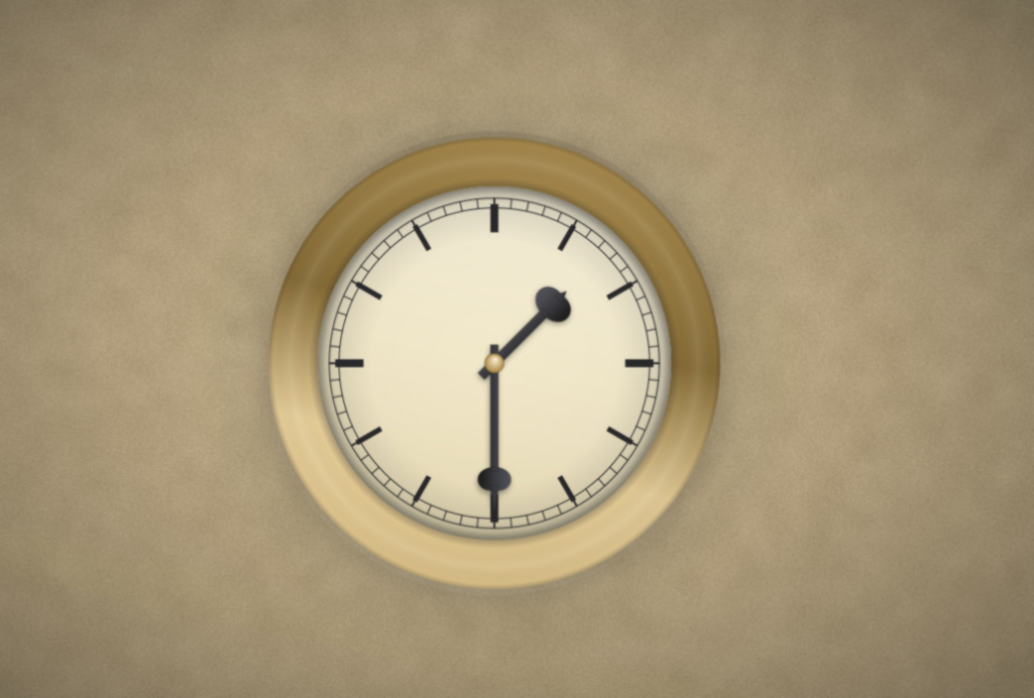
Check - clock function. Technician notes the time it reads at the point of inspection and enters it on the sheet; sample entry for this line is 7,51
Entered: 1,30
